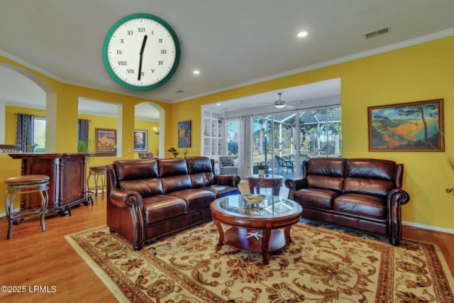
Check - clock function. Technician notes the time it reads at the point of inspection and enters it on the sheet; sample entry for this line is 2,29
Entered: 12,31
